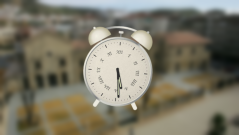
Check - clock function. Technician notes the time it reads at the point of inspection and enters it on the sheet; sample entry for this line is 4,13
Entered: 5,29
